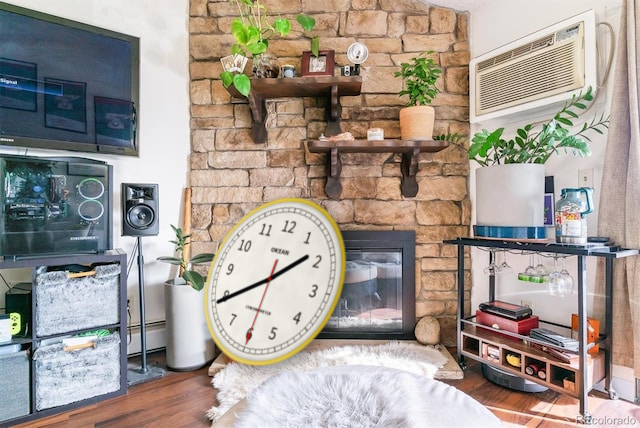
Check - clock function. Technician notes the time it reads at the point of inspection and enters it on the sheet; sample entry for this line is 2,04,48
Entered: 1,39,30
